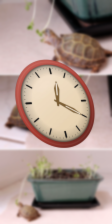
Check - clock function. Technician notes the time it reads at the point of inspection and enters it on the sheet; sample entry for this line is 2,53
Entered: 12,20
